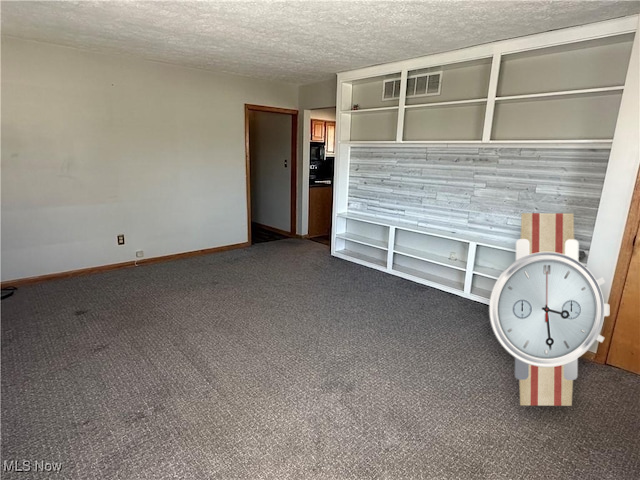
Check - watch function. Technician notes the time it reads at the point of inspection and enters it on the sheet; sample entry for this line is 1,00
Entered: 3,29
